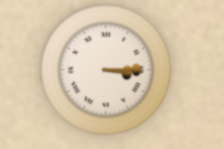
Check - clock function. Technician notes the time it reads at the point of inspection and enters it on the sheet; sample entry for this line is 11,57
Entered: 3,15
